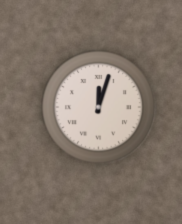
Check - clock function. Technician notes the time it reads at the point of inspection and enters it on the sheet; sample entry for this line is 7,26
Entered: 12,03
